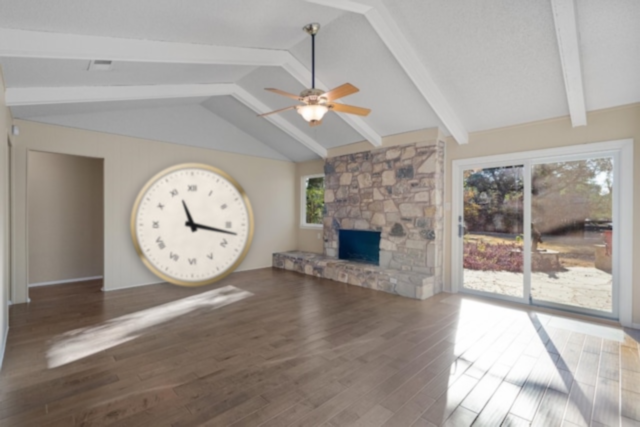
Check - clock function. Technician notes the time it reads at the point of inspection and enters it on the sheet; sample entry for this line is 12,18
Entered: 11,17
